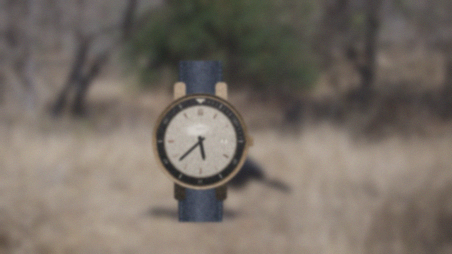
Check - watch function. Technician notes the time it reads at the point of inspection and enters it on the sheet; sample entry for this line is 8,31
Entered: 5,38
